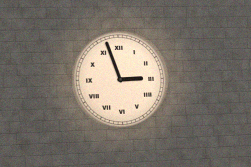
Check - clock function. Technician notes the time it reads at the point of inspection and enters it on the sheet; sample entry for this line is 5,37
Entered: 2,57
